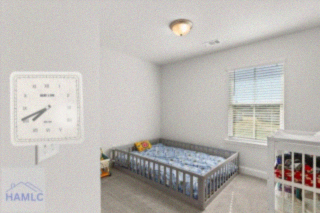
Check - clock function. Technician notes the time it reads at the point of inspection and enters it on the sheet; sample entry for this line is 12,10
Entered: 7,41
